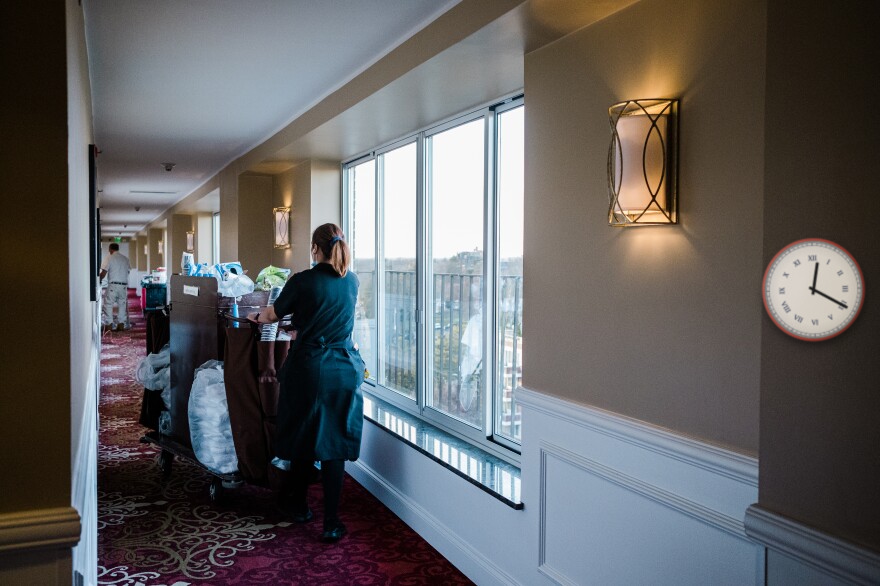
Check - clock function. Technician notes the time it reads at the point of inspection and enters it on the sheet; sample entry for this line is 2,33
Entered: 12,20
